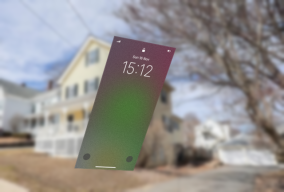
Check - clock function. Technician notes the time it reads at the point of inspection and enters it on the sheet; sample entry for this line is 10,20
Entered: 15,12
